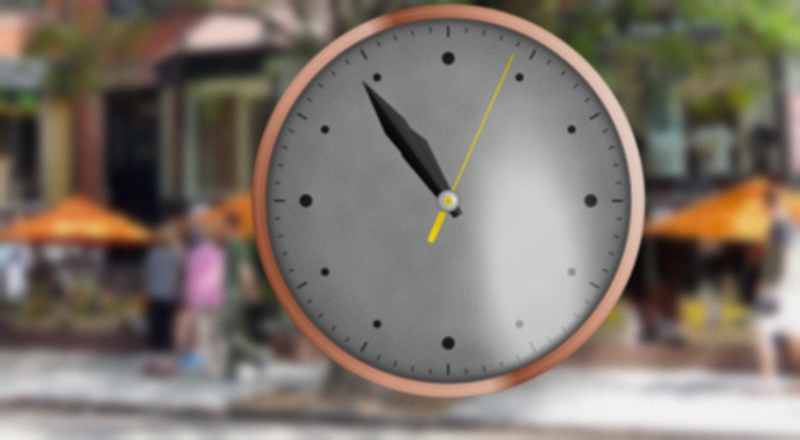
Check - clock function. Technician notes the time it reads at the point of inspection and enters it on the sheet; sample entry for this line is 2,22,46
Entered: 10,54,04
